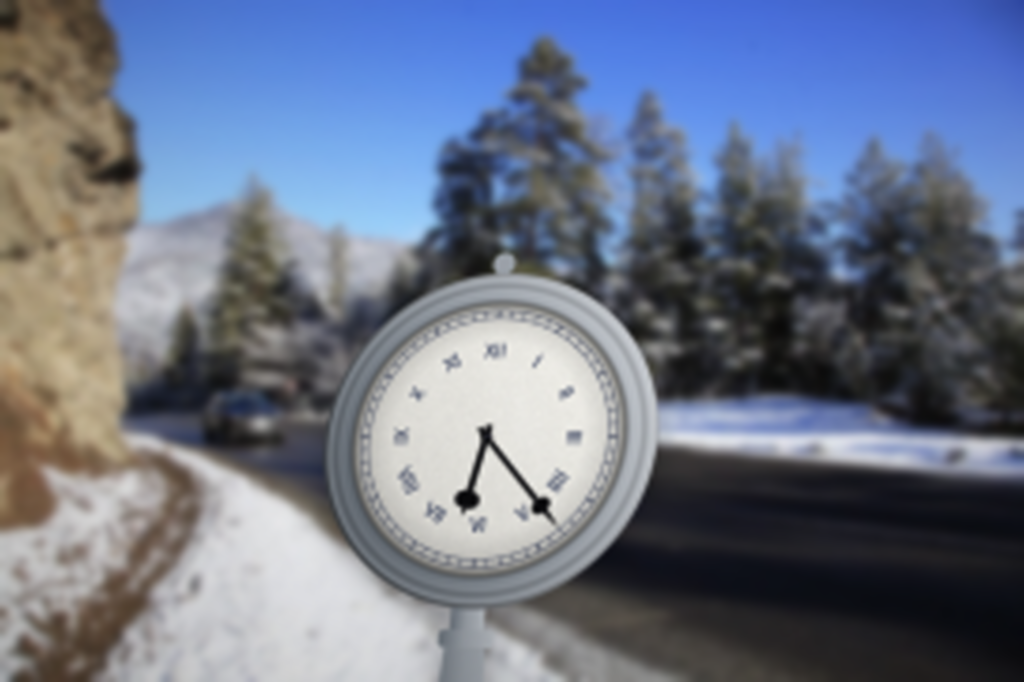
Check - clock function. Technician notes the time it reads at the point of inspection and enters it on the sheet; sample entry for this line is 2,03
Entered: 6,23
